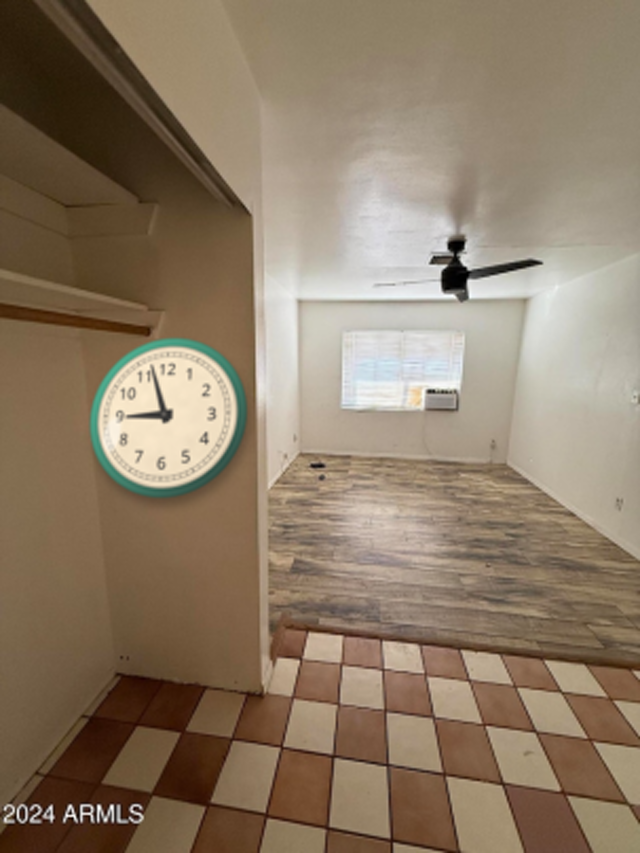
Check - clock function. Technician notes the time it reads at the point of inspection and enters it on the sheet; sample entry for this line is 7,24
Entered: 8,57
